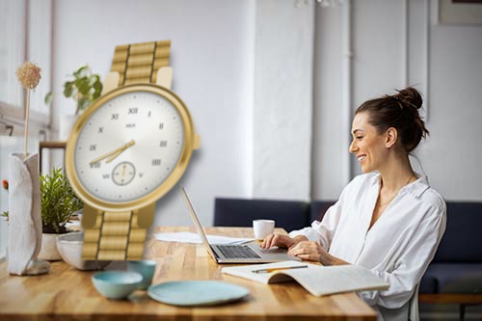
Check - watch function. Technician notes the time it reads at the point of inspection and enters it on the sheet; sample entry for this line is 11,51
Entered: 7,41
